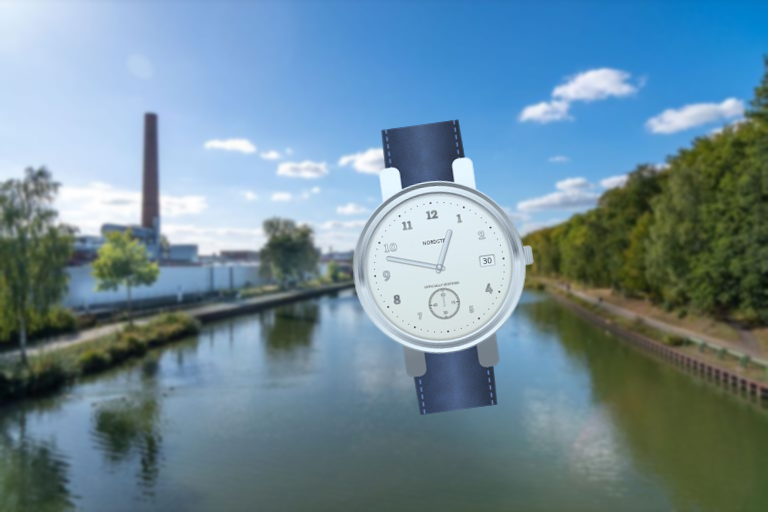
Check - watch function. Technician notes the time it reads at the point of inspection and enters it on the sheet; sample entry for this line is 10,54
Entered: 12,48
